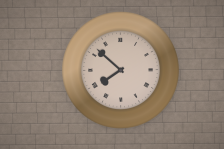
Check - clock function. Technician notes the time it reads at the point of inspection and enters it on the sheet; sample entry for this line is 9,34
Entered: 7,52
